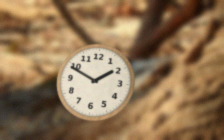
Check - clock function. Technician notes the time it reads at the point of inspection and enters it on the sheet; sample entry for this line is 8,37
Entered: 1,49
